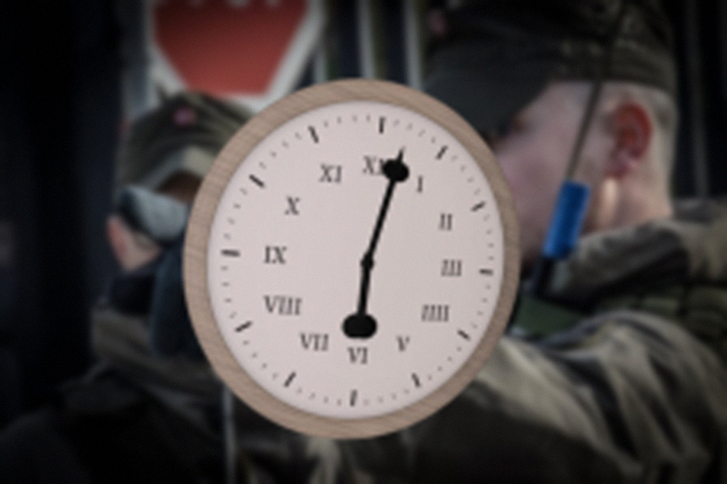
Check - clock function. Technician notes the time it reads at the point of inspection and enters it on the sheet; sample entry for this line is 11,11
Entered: 6,02
